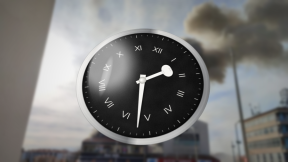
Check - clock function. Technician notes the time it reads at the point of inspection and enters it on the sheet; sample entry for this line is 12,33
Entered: 1,27
